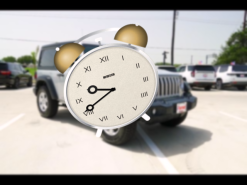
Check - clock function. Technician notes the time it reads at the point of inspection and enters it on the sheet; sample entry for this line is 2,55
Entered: 9,41
